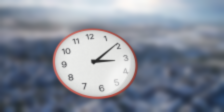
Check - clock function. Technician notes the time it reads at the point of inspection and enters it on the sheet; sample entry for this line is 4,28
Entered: 3,09
